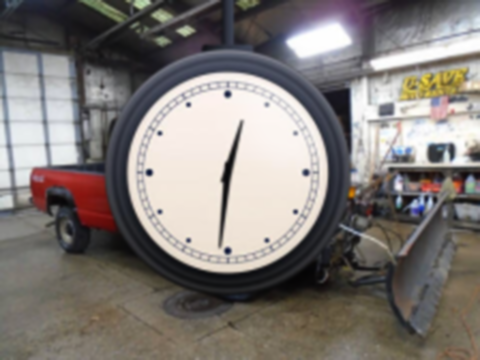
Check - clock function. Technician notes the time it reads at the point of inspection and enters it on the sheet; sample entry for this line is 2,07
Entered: 12,31
